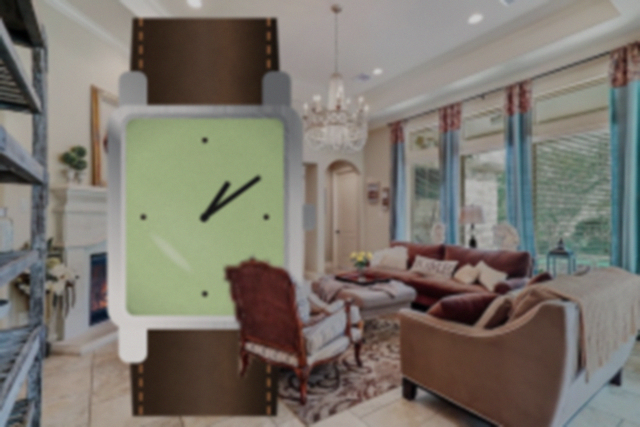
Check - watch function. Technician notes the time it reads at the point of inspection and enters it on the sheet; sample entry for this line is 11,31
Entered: 1,09
